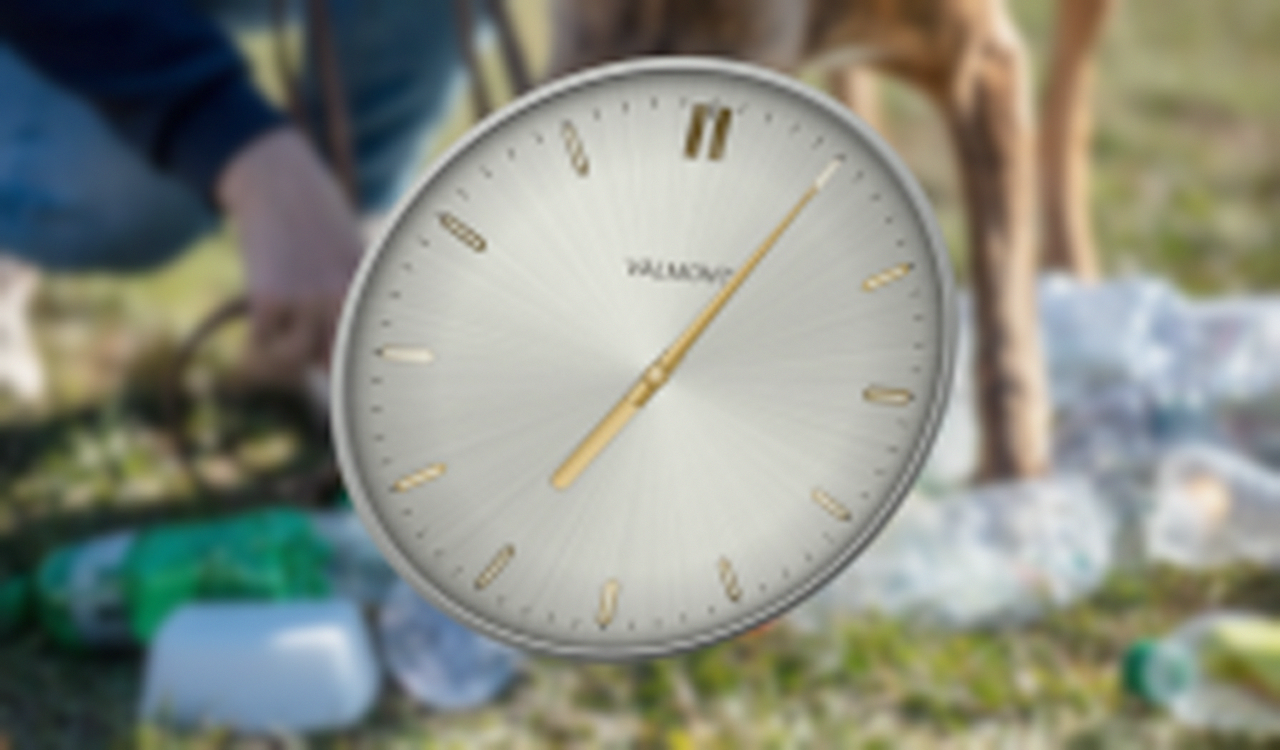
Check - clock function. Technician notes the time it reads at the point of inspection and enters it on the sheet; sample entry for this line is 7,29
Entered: 7,05
